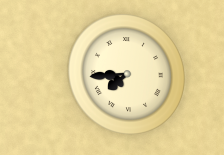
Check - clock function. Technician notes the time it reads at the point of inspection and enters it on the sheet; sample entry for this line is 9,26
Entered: 7,44
